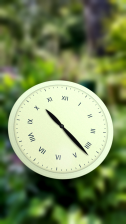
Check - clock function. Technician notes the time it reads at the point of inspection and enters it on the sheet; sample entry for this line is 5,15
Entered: 10,22
